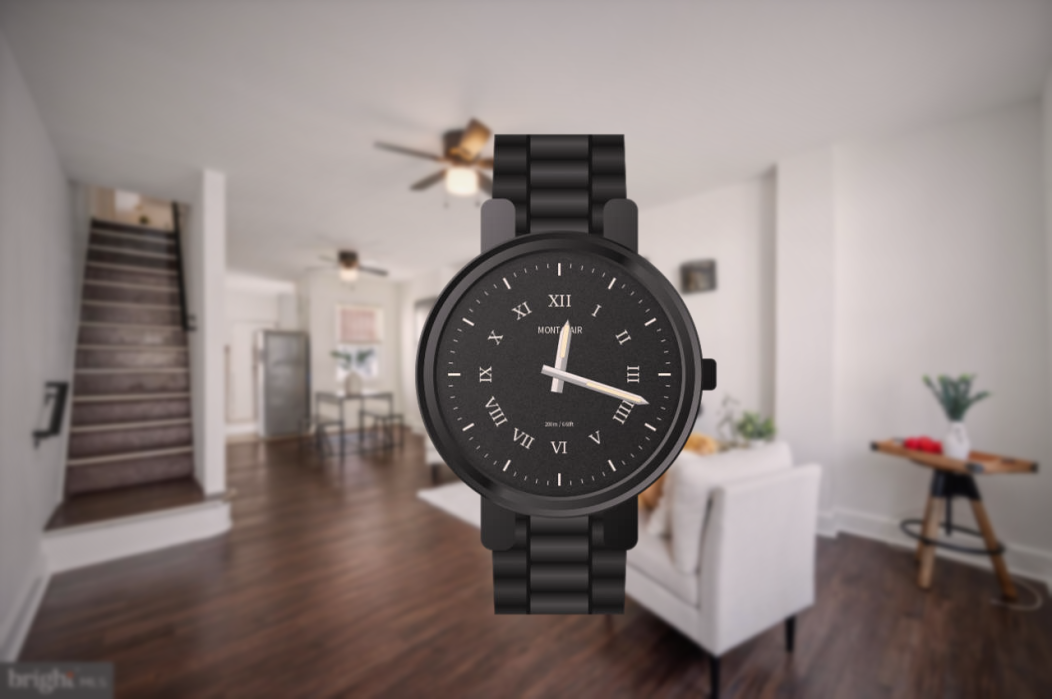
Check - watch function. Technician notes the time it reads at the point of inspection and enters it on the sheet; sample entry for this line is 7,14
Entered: 12,18
